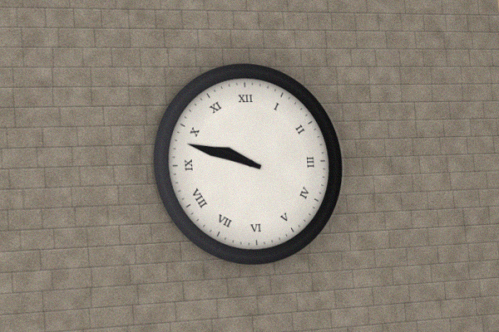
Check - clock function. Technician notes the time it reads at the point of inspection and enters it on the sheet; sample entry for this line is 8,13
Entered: 9,48
